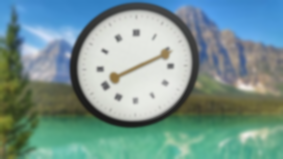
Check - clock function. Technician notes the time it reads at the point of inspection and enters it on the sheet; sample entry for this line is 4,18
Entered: 8,11
